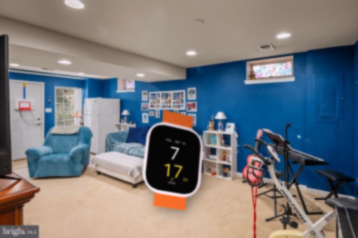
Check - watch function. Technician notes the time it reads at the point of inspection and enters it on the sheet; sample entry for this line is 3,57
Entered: 7,17
